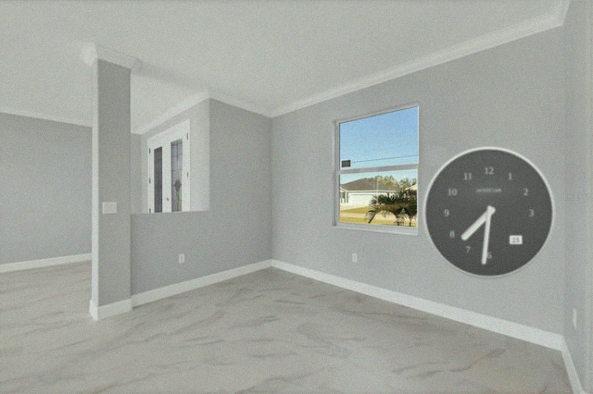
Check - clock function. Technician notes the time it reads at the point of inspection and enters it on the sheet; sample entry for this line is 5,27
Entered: 7,31
